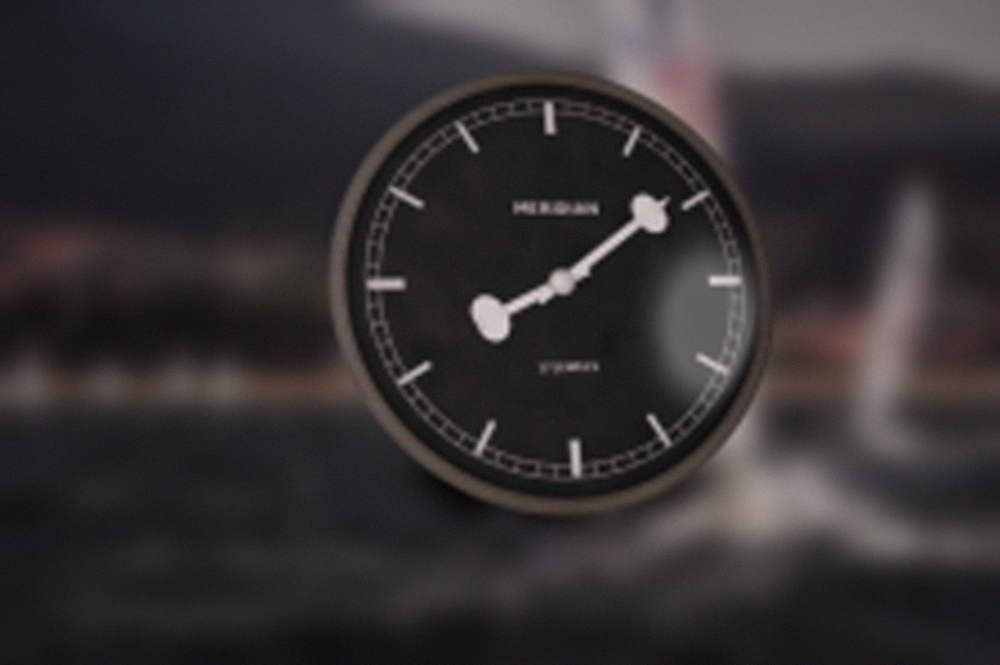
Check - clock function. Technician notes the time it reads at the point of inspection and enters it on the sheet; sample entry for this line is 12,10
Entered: 8,09
